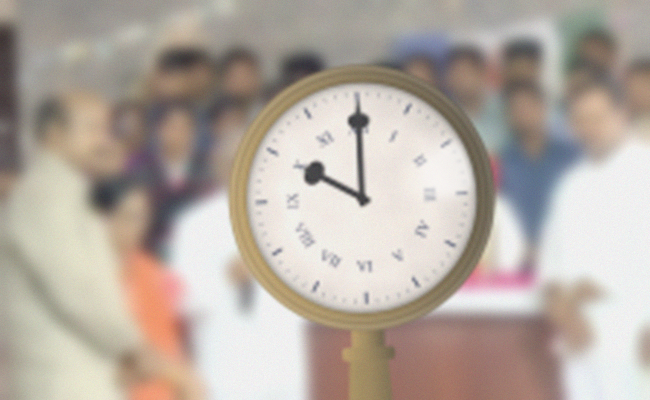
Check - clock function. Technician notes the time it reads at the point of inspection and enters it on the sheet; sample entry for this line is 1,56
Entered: 10,00
